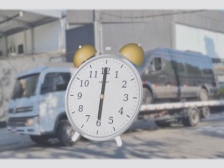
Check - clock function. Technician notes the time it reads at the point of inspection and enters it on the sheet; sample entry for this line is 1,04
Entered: 6,00
